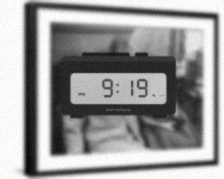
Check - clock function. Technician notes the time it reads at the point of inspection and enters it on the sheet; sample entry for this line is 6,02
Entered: 9,19
